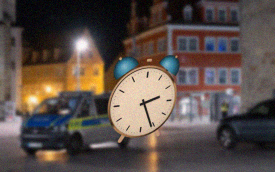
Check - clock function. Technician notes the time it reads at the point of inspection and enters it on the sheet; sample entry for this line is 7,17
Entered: 2,26
